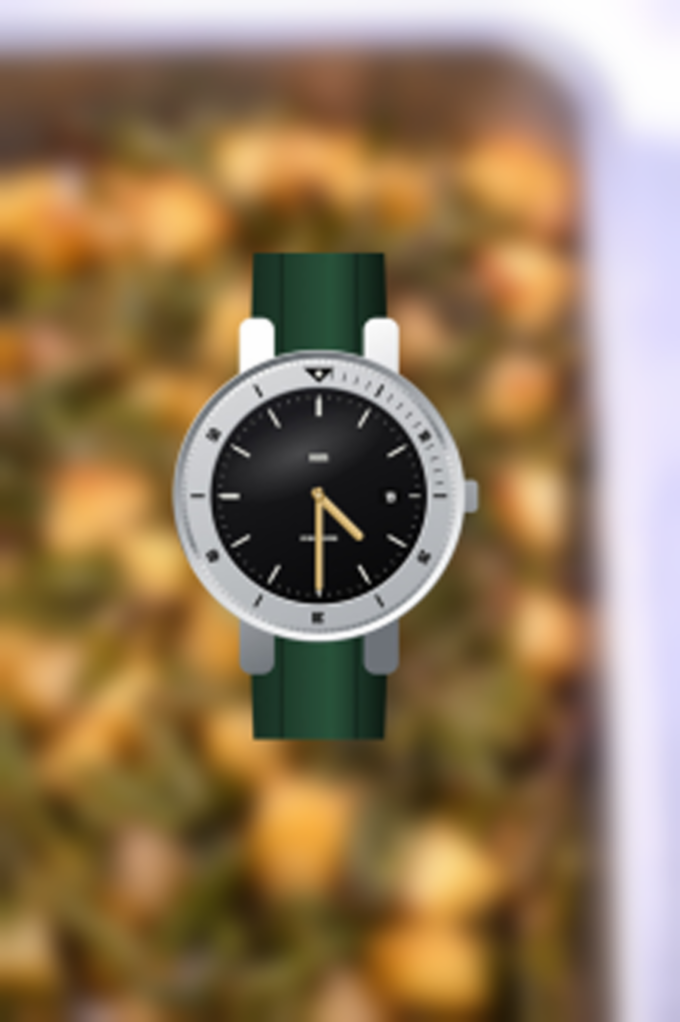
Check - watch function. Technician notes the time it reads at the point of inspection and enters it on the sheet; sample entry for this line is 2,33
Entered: 4,30
